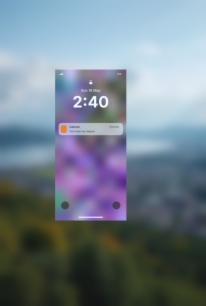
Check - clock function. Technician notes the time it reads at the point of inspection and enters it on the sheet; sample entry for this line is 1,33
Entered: 2,40
